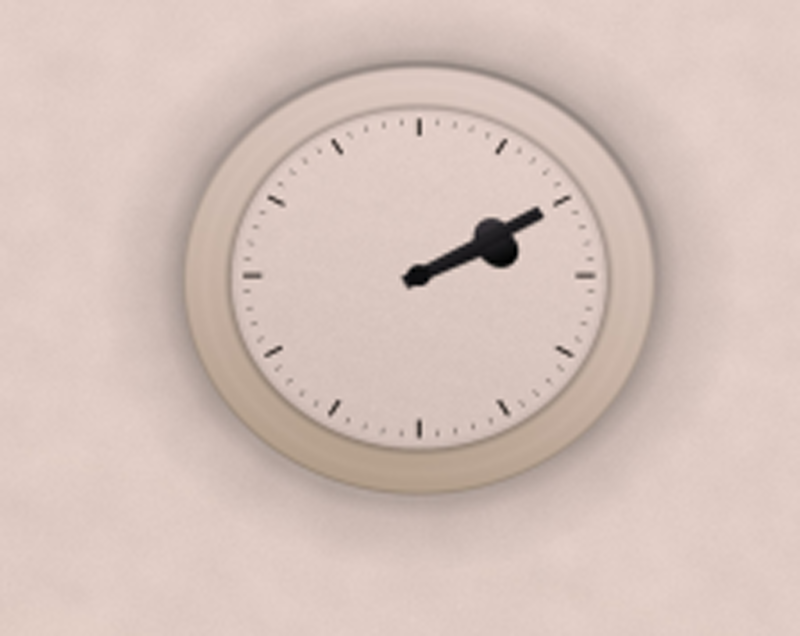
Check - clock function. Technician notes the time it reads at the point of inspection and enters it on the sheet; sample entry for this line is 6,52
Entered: 2,10
